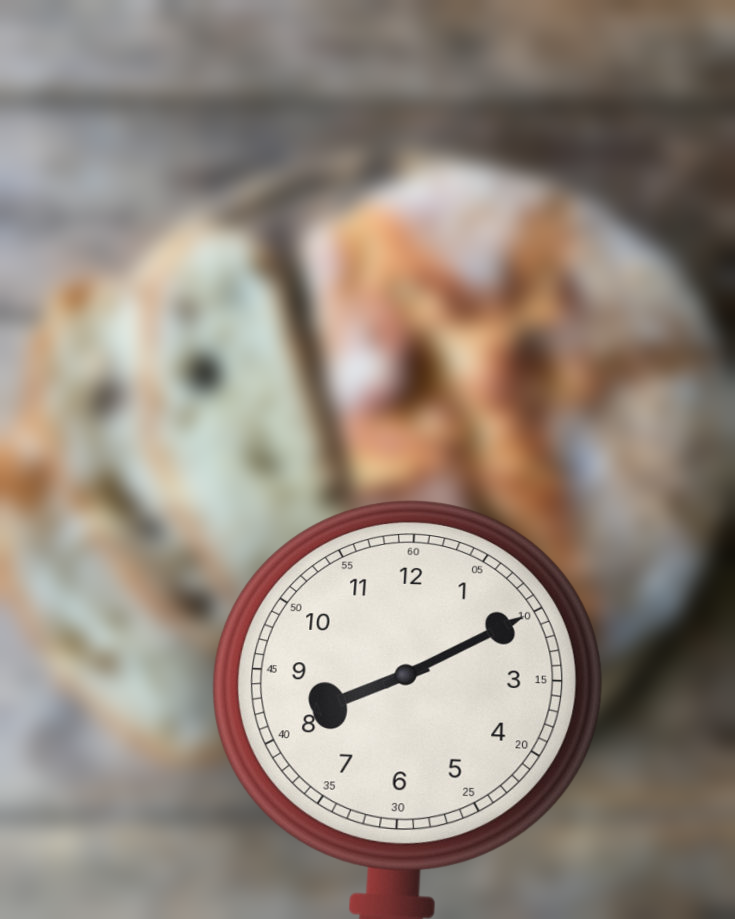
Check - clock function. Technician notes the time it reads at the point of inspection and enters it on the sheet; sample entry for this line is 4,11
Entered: 8,10
